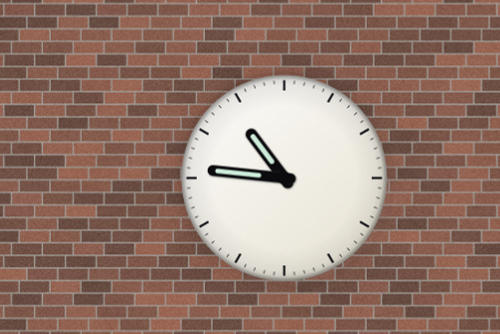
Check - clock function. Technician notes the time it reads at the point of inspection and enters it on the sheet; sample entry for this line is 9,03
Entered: 10,46
